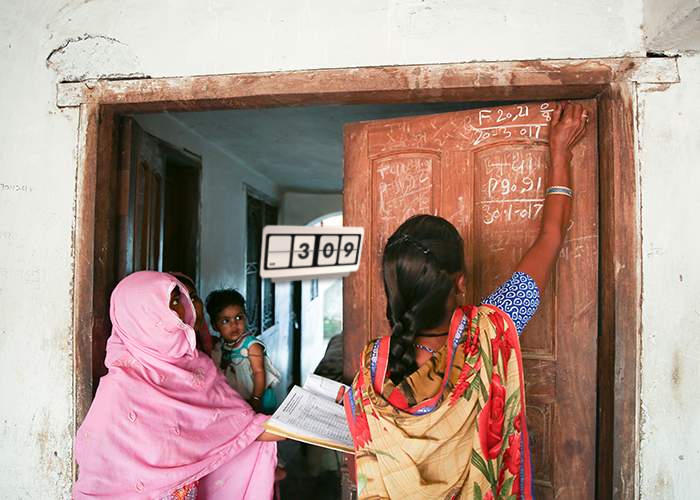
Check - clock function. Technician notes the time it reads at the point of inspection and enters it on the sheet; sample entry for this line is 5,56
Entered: 3,09
